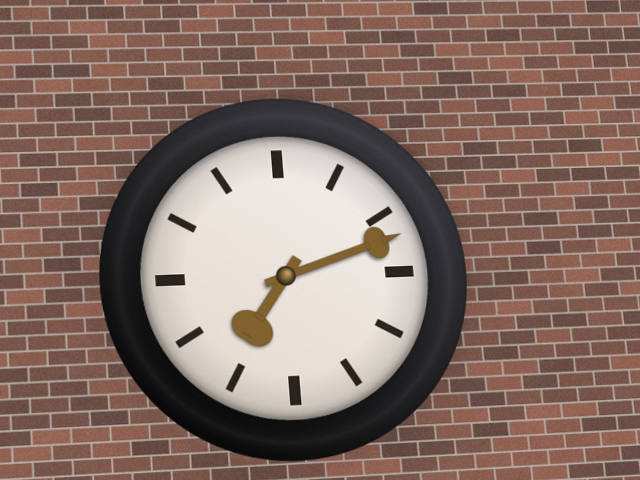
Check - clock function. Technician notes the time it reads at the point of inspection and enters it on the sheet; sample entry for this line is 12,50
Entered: 7,12
